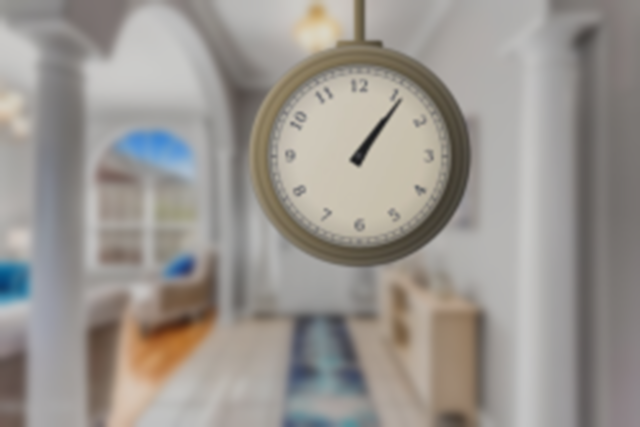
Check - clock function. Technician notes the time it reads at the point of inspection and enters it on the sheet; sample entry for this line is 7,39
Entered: 1,06
